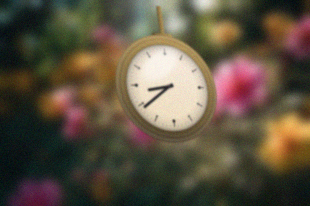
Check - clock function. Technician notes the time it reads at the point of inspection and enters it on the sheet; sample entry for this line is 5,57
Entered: 8,39
